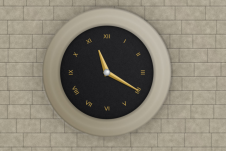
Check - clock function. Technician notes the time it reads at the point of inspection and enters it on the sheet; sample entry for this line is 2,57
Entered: 11,20
